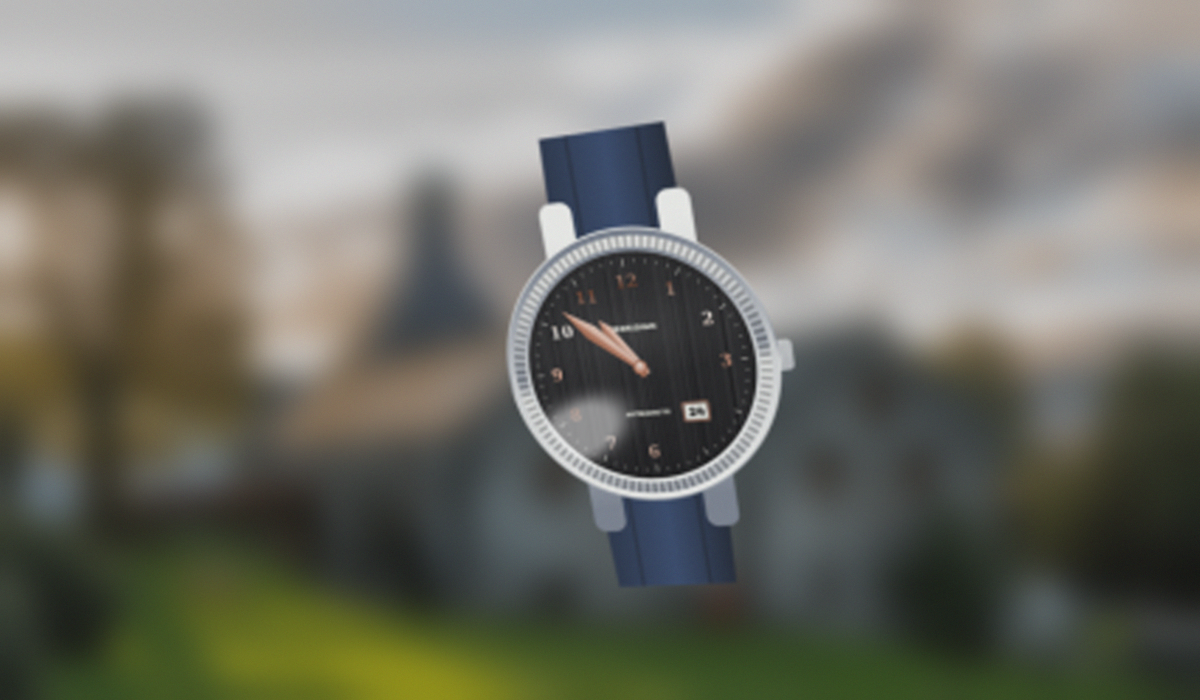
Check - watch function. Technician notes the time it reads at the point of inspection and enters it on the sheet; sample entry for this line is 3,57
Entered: 10,52
